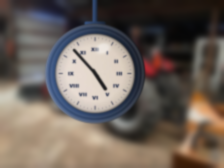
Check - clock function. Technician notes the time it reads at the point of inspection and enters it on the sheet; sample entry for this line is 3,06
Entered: 4,53
